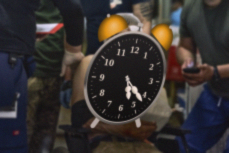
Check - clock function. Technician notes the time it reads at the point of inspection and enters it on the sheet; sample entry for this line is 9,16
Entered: 5,22
